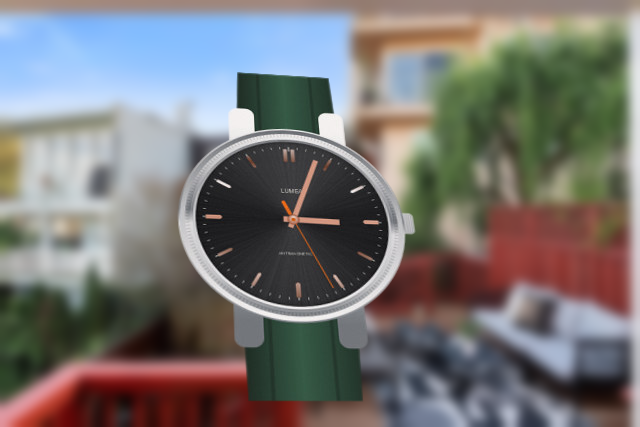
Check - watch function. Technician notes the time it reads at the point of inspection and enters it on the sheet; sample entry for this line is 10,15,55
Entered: 3,03,26
